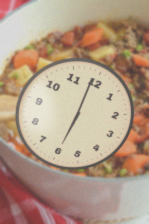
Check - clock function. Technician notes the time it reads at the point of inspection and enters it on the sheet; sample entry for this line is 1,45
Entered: 5,59
